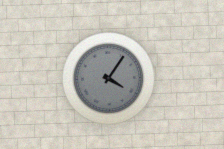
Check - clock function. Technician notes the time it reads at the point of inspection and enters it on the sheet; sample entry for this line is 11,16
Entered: 4,06
